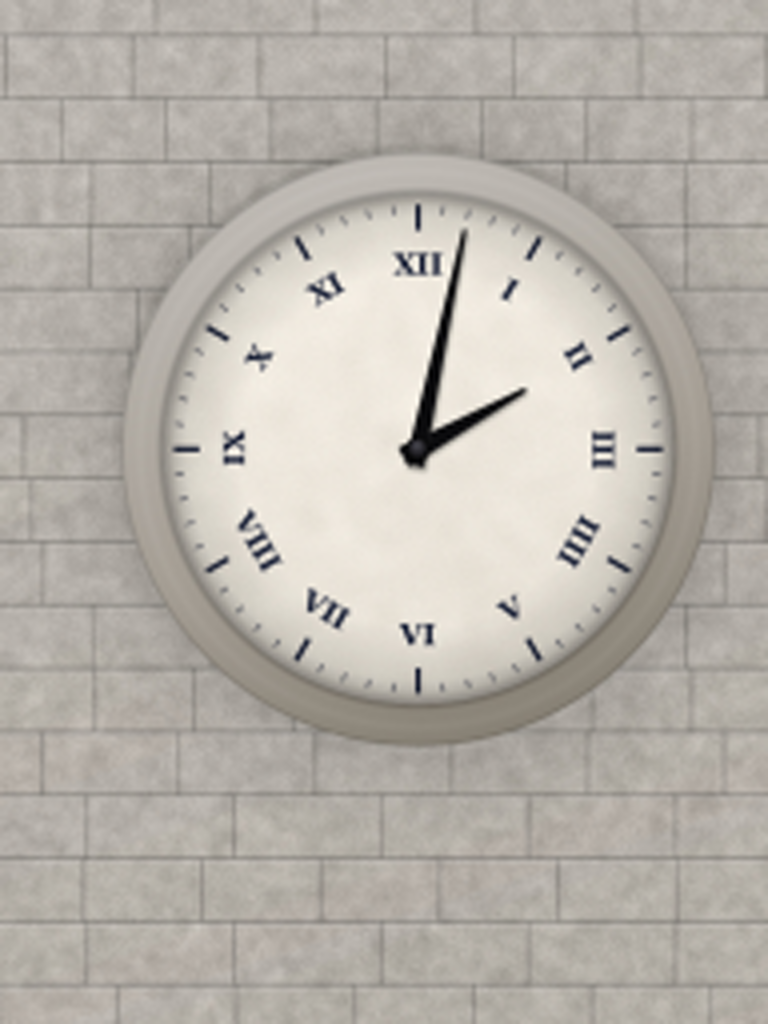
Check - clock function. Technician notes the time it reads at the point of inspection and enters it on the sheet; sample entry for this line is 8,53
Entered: 2,02
